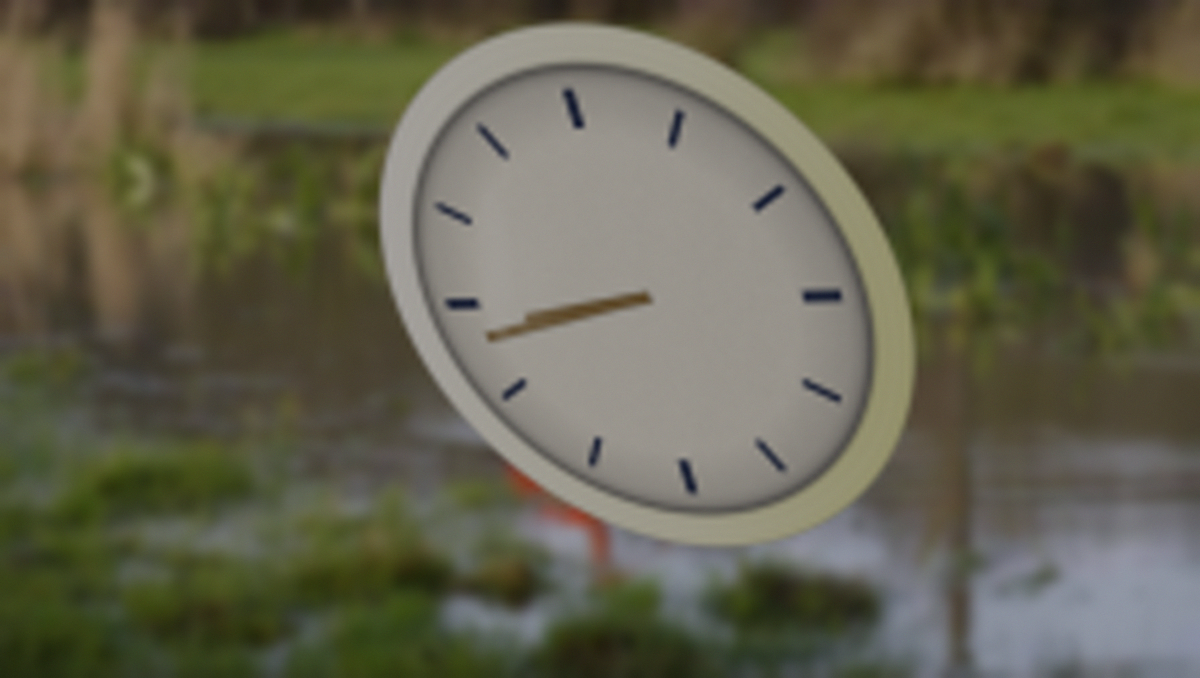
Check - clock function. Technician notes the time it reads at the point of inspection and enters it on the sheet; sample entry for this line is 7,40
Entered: 8,43
